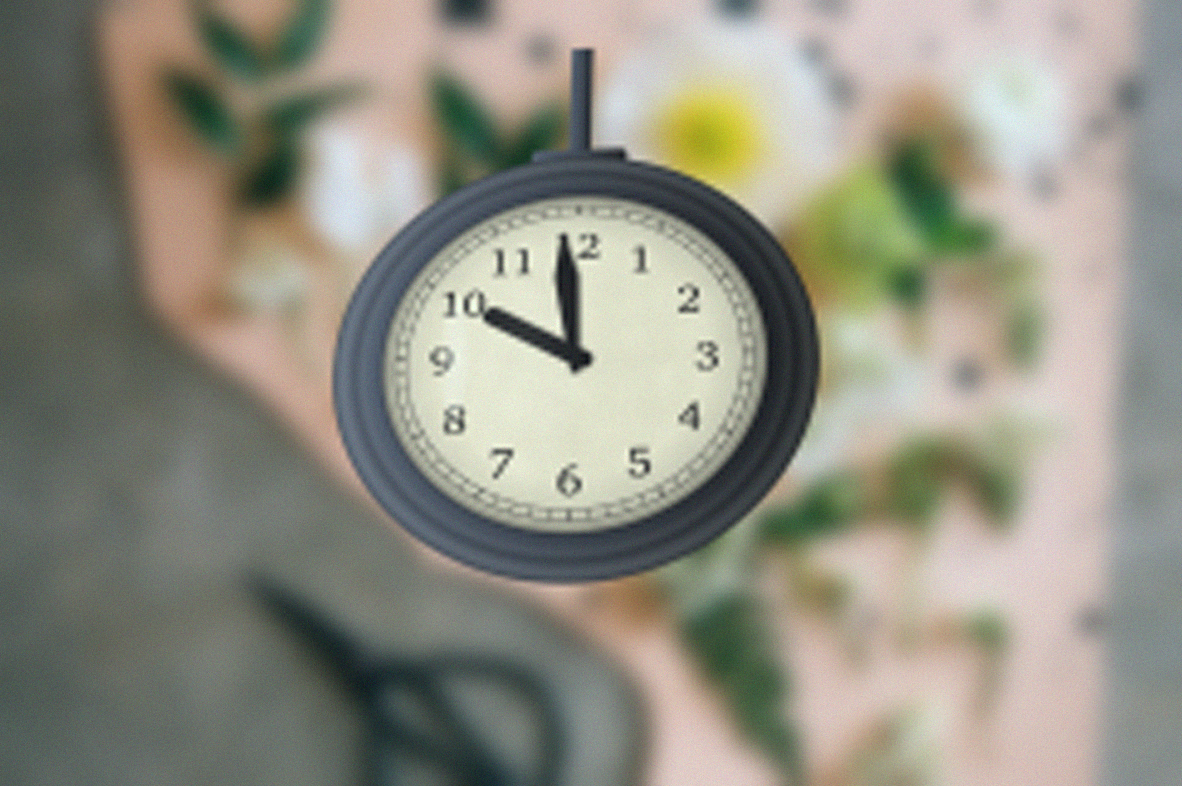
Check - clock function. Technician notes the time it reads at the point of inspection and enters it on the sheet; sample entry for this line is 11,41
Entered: 9,59
